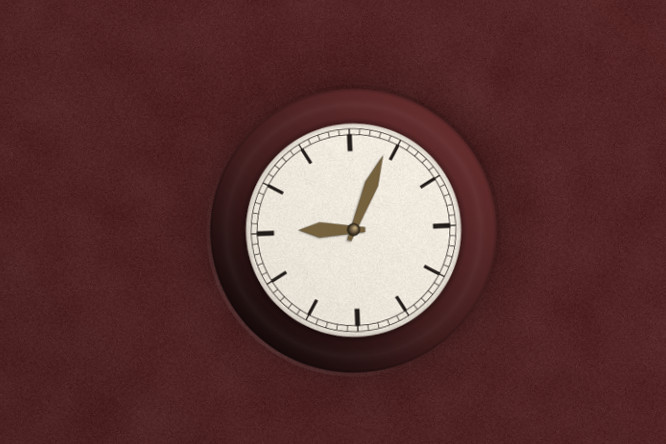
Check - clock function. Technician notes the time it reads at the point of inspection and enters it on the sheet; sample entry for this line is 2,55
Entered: 9,04
